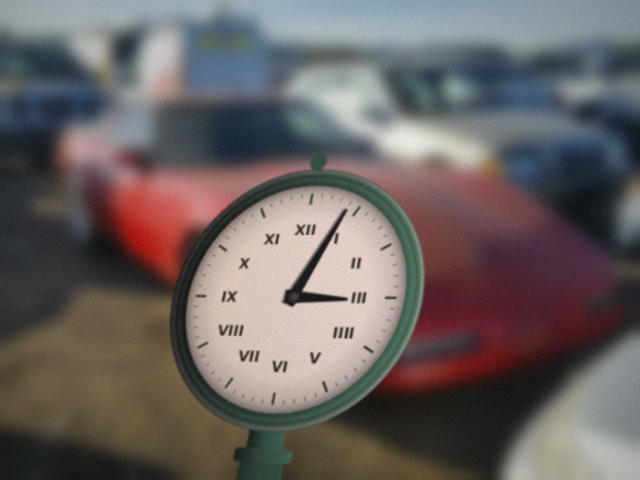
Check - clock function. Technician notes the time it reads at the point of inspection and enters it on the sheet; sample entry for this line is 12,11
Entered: 3,04
